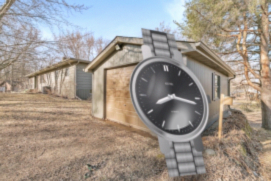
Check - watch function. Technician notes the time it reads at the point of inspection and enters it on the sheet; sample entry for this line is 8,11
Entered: 8,17
